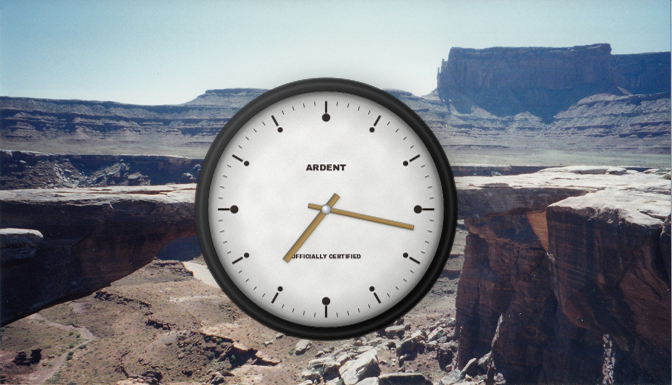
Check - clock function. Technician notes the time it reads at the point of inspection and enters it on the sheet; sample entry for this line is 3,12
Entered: 7,17
